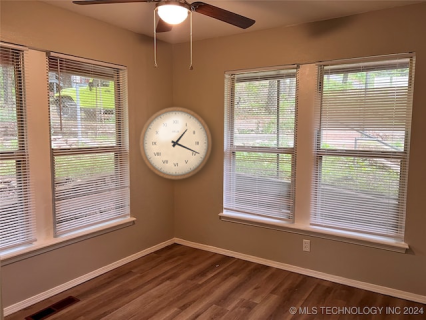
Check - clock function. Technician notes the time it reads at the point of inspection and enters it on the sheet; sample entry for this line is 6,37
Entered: 1,19
